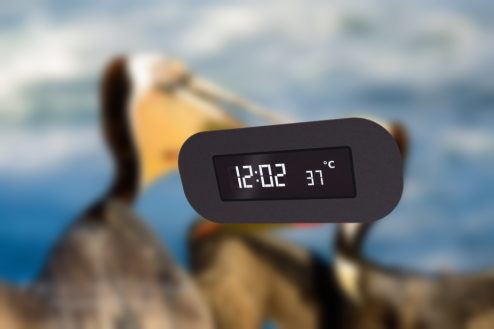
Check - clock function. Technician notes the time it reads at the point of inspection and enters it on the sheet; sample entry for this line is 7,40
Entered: 12,02
